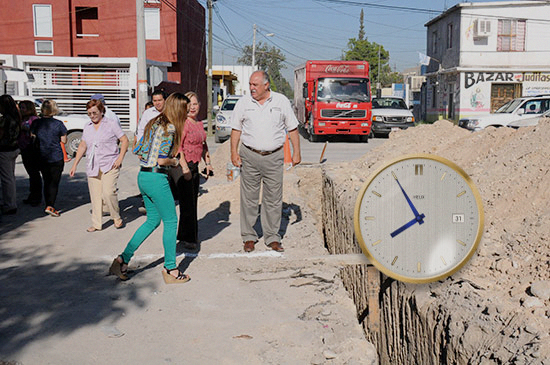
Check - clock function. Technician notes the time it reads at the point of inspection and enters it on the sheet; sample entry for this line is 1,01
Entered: 7,55
